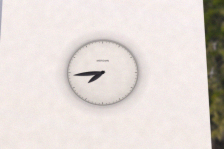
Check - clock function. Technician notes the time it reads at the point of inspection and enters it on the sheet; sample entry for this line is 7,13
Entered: 7,44
